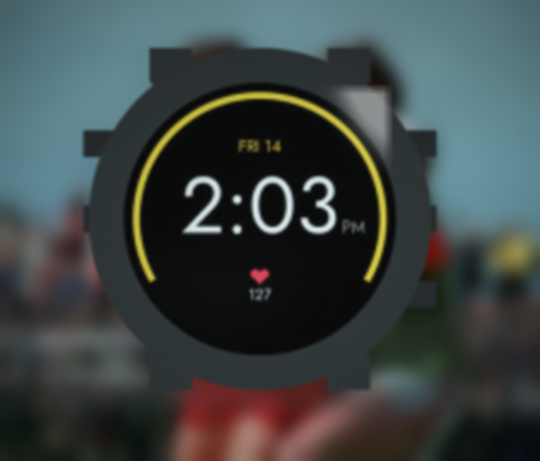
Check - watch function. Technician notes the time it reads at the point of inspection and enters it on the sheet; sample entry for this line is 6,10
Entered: 2,03
